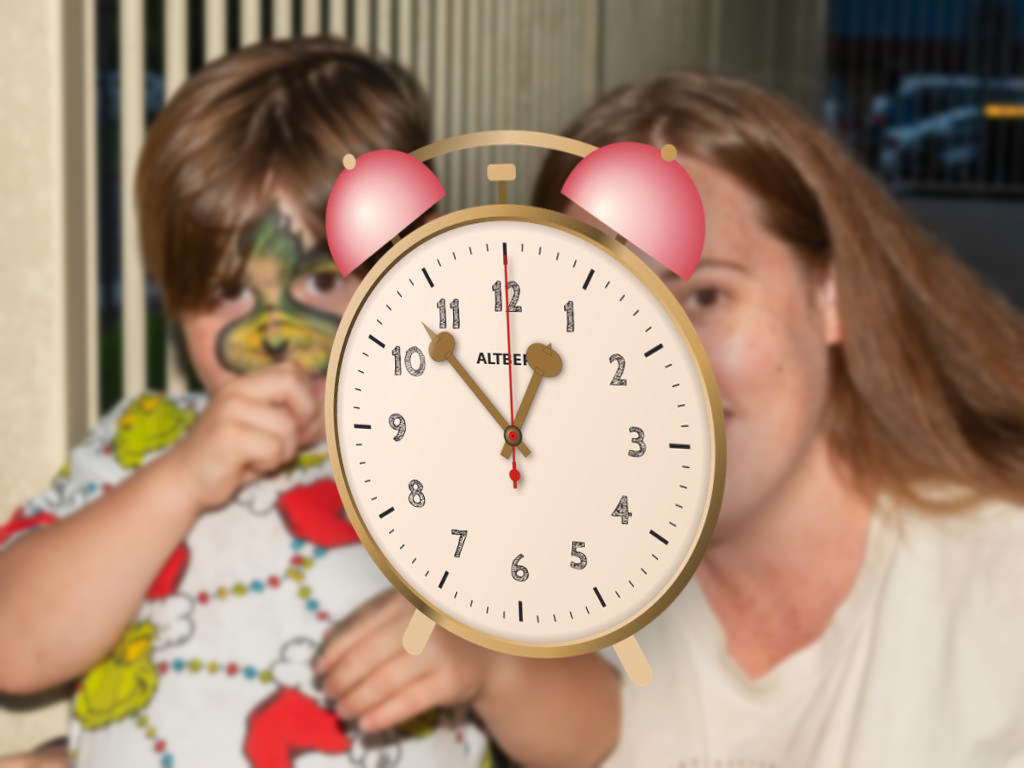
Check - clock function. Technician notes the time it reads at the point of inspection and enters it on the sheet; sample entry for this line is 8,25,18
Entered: 12,53,00
